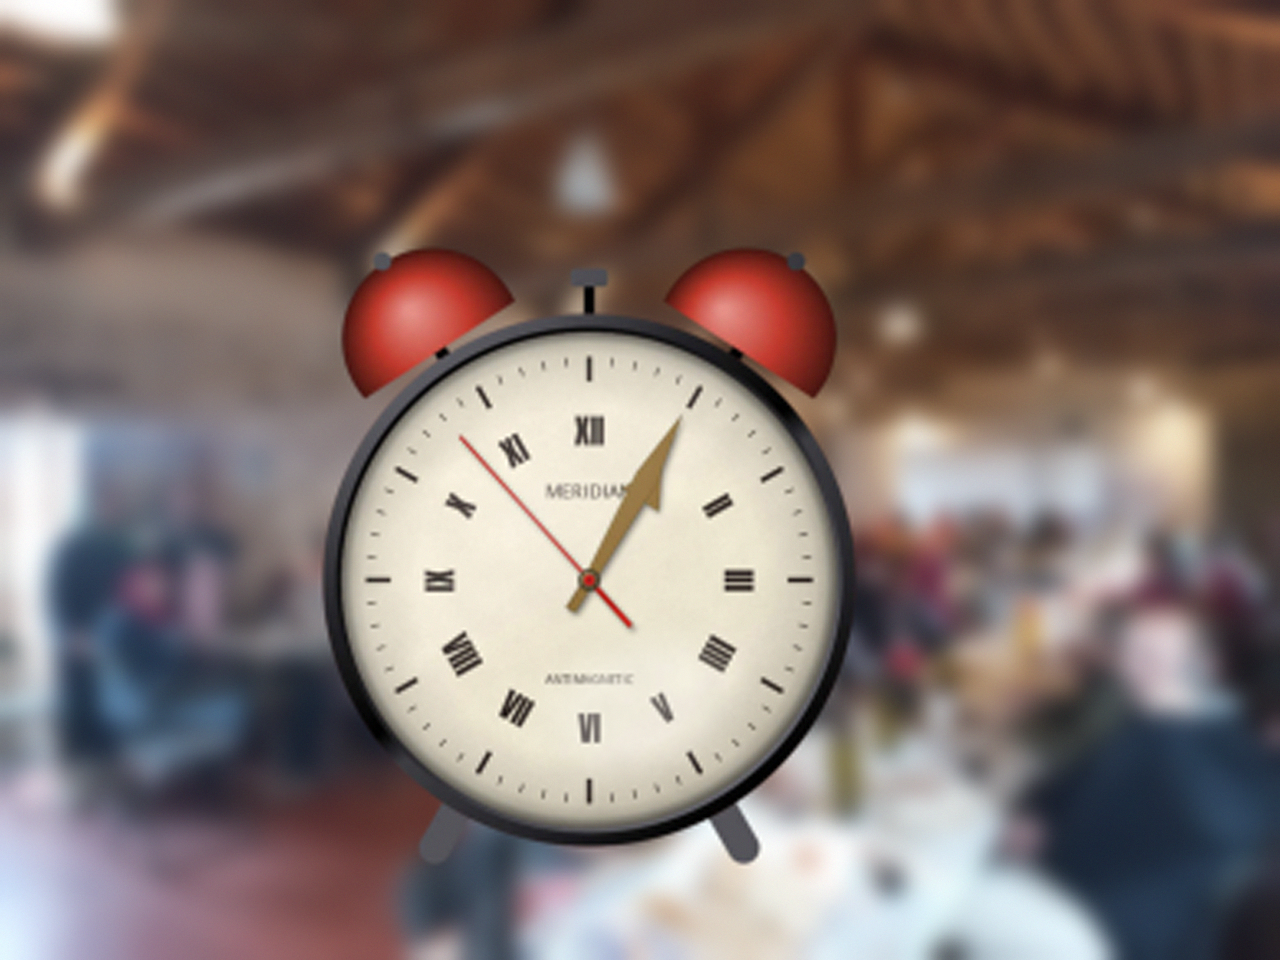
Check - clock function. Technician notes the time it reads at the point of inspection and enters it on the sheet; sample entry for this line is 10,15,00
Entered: 1,04,53
